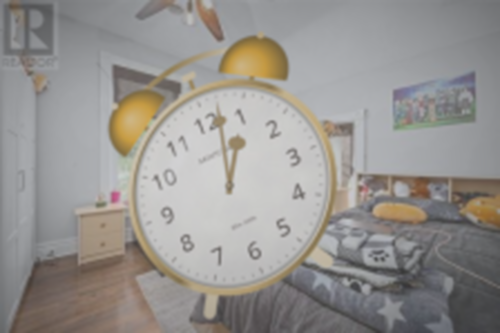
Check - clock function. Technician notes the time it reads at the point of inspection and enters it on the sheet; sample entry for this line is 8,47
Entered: 1,02
